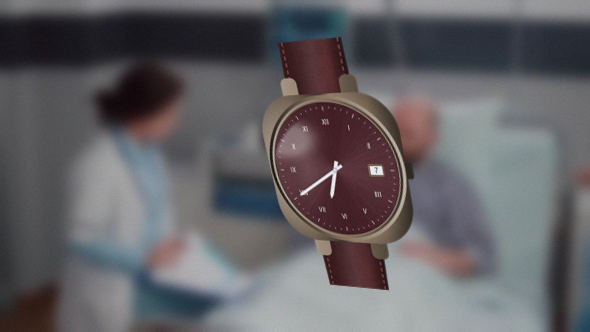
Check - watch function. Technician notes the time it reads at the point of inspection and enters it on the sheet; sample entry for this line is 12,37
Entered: 6,40
